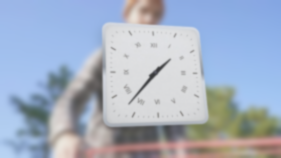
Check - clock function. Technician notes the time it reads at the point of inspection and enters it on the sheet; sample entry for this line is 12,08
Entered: 1,37
